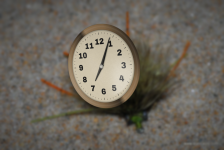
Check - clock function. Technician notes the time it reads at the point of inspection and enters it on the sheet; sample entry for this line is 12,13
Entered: 7,04
